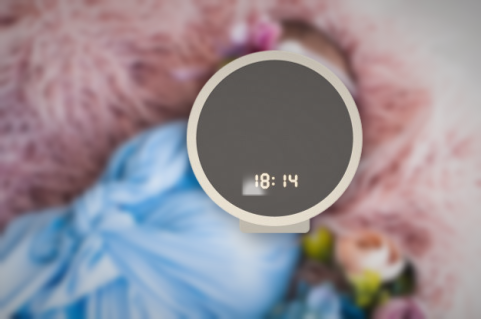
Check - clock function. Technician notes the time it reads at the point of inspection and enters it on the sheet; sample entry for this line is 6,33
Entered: 18,14
